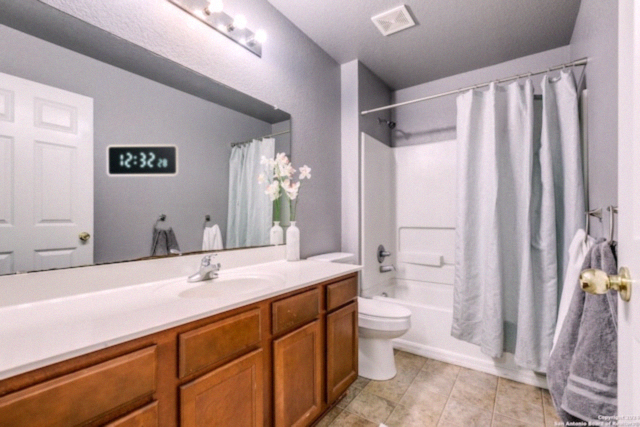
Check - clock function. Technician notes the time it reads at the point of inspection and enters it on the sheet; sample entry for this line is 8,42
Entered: 12,32
